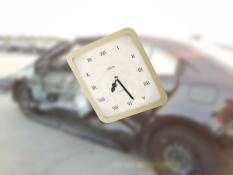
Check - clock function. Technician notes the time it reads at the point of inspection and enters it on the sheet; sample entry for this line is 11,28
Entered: 7,28
